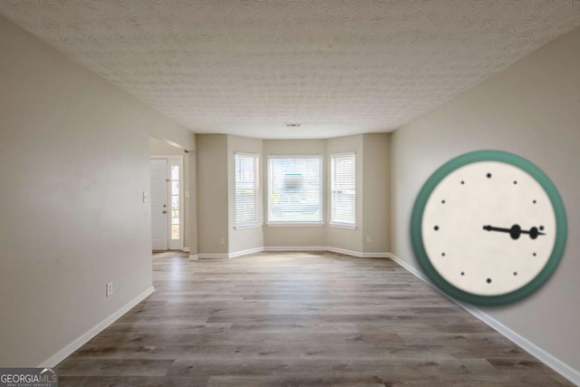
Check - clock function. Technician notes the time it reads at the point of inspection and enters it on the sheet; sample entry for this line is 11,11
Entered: 3,16
